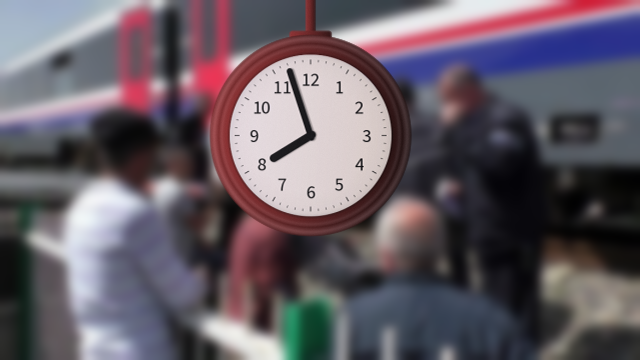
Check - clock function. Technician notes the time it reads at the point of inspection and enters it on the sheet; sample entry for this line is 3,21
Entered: 7,57
